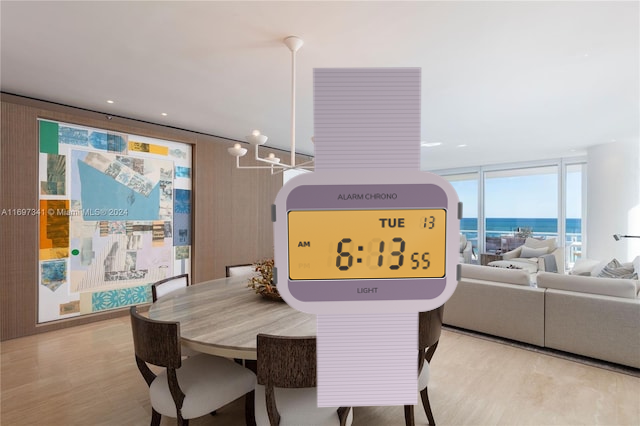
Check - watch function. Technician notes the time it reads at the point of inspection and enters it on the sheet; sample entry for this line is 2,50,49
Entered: 6,13,55
